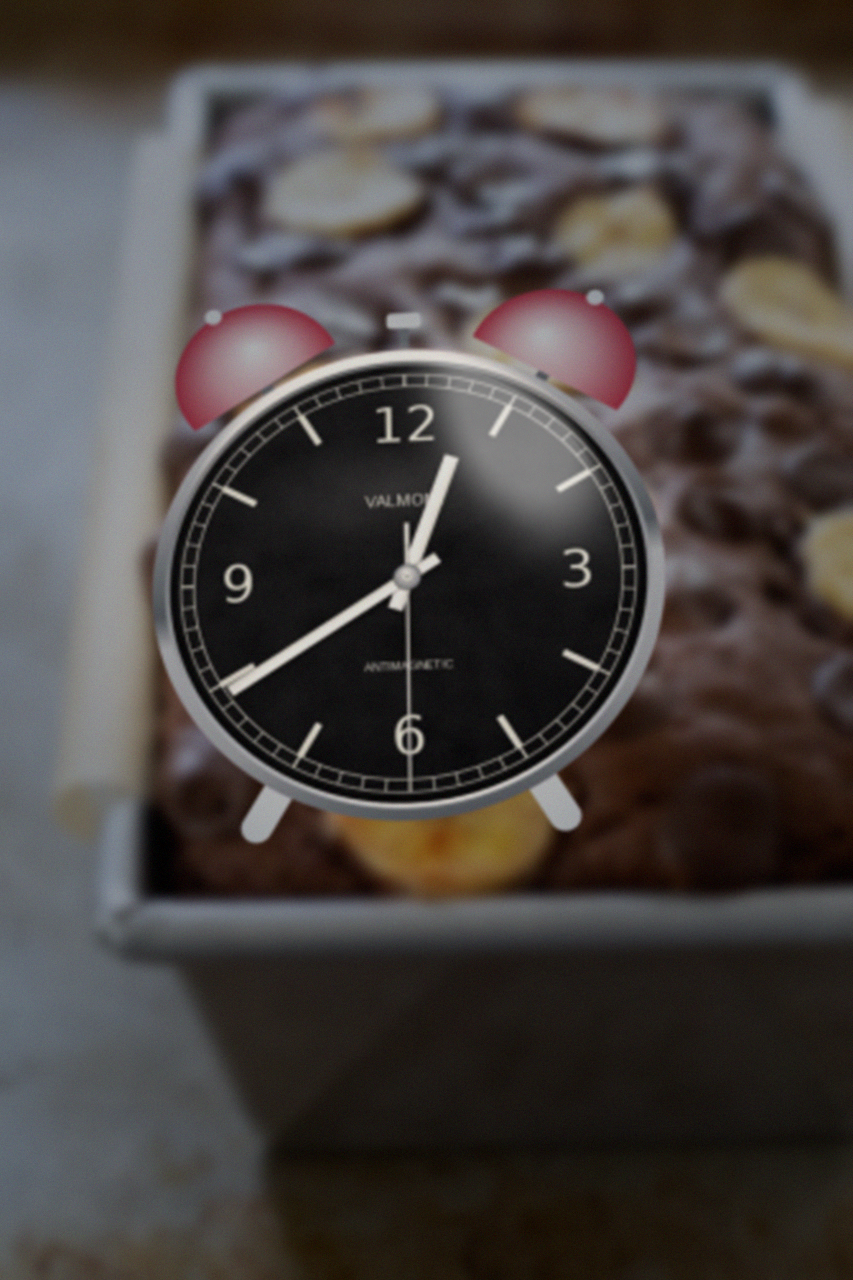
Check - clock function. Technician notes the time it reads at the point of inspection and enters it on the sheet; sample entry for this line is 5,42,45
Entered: 12,39,30
